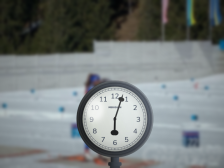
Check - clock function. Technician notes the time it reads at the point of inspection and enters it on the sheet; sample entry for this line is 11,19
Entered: 6,03
